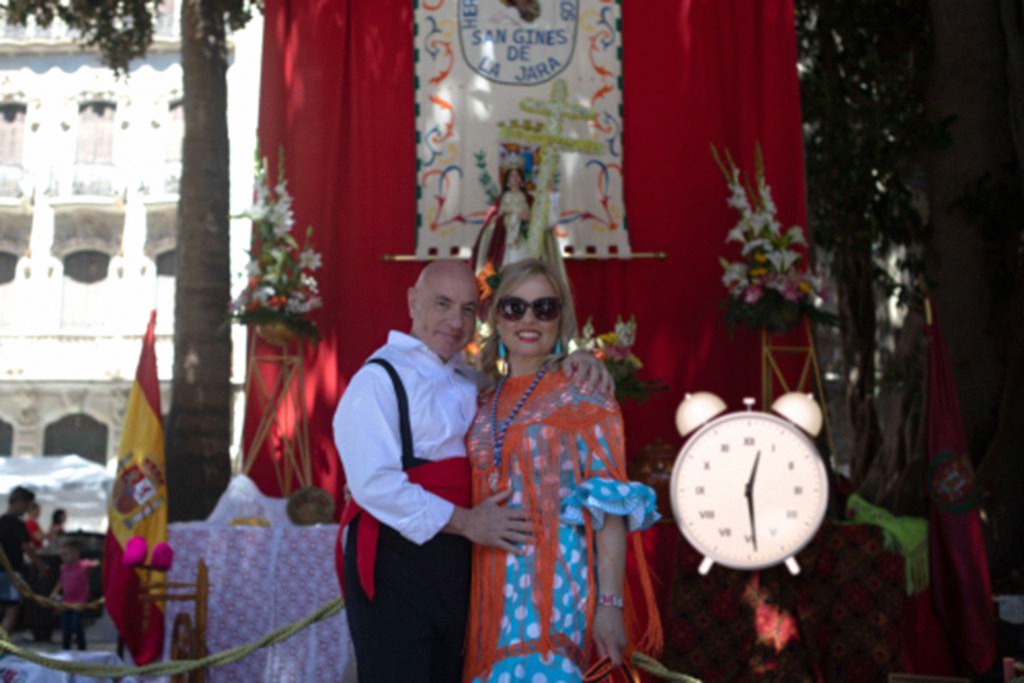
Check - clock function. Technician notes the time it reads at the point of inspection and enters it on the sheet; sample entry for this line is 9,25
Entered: 12,29
